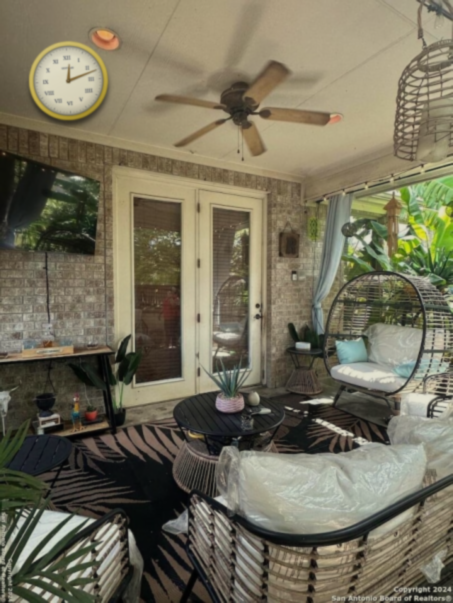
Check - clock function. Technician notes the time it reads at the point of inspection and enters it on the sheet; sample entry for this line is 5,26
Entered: 12,12
